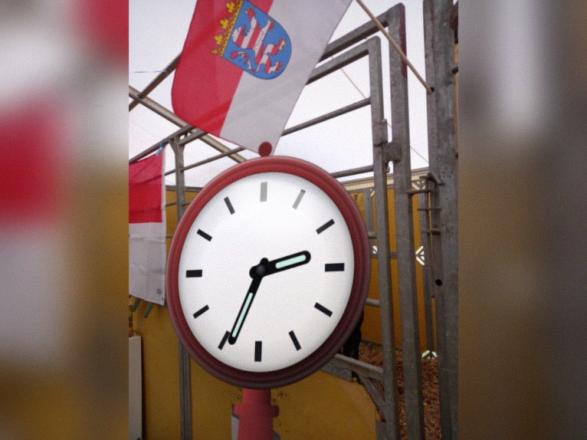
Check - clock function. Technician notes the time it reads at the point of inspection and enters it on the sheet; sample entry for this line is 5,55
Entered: 2,34
